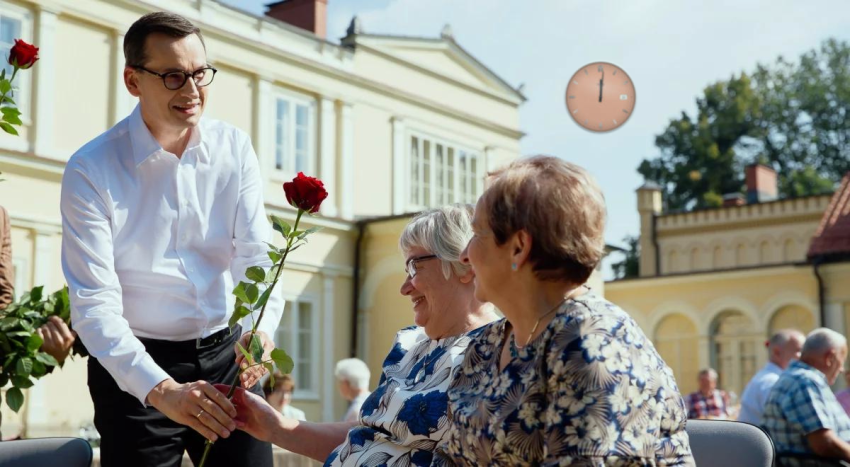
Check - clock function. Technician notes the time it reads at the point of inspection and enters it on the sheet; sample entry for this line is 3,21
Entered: 12,01
